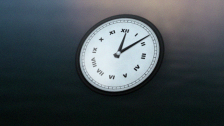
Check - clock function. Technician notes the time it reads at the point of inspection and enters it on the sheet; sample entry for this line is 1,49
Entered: 12,08
